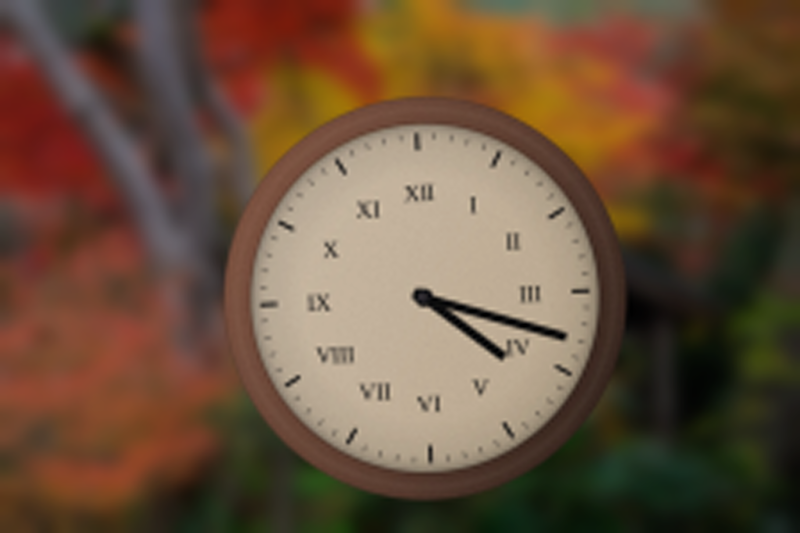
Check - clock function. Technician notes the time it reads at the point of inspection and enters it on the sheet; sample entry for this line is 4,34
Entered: 4,18
